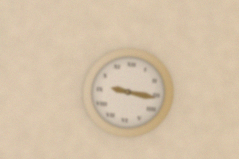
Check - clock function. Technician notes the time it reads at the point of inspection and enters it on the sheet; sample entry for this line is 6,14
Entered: 9,16
